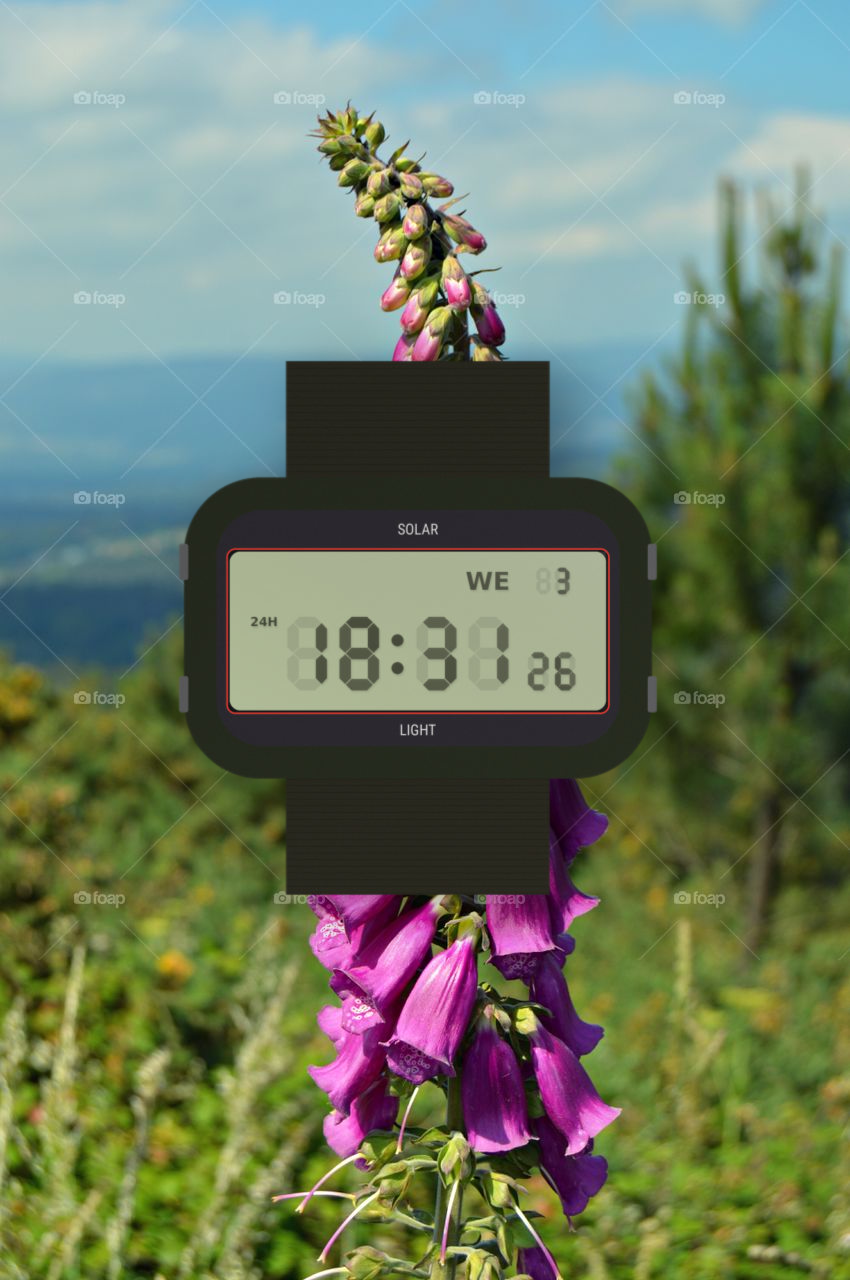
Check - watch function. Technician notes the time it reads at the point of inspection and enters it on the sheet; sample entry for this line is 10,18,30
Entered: 18,31,26
